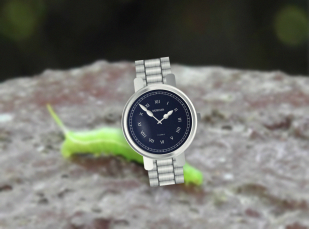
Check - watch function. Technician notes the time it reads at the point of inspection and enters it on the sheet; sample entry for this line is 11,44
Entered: 1,53
